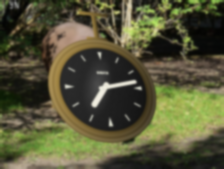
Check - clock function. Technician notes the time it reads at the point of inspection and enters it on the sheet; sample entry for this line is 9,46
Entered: 7,13
